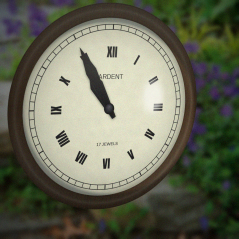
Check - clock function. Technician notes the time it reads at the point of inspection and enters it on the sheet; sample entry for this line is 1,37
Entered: 10,55
